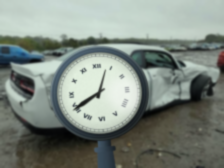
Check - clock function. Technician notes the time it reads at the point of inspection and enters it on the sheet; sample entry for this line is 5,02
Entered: 12,40
